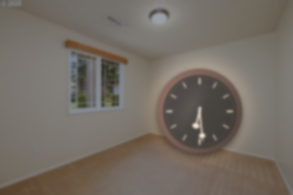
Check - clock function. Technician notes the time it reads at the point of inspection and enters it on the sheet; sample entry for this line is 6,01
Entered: 6,29
